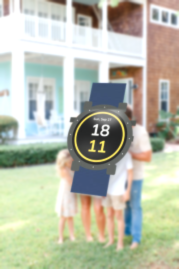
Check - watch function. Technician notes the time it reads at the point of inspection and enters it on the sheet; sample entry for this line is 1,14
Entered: 18,11
